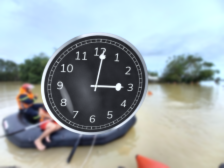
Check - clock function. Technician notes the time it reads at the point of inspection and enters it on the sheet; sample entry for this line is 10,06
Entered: 3,01
